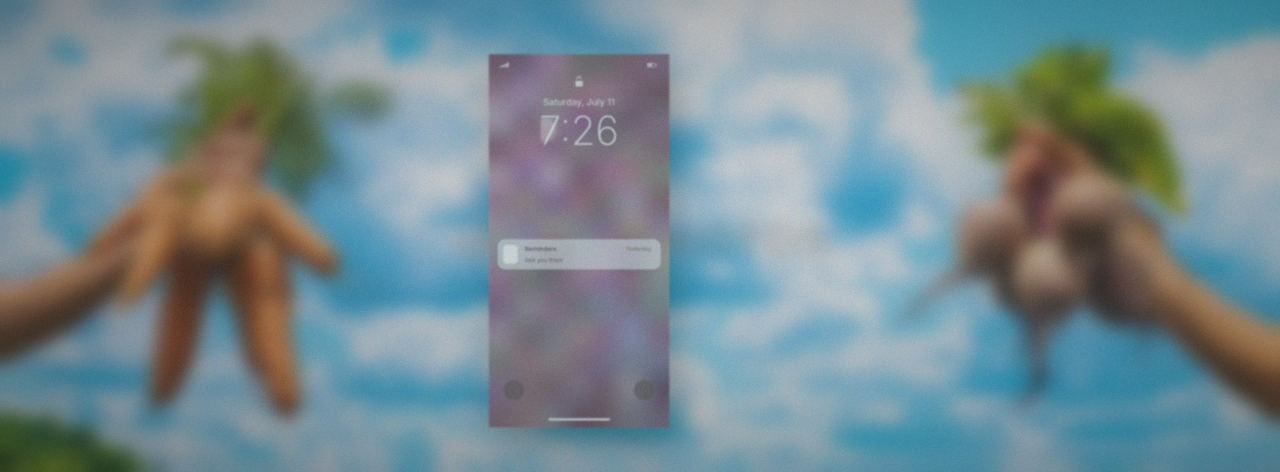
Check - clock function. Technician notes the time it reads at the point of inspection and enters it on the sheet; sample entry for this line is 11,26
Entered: 7,26
